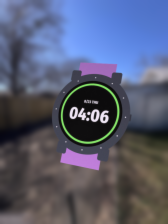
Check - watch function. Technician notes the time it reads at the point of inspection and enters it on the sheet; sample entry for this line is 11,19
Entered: 4,06
